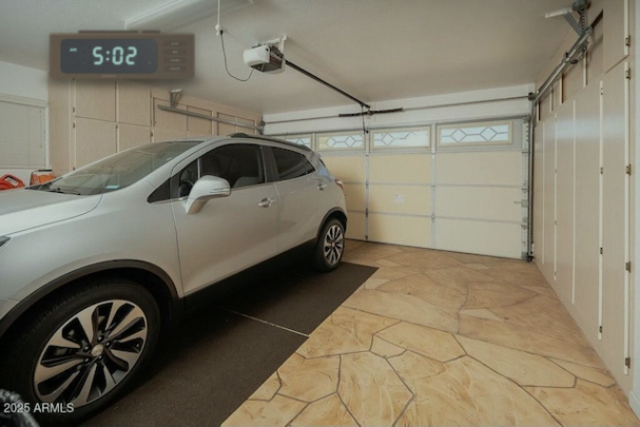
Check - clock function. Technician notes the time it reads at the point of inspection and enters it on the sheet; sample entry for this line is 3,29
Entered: 5,02
